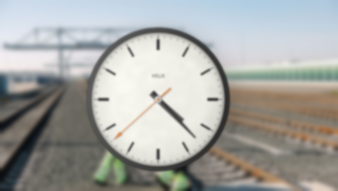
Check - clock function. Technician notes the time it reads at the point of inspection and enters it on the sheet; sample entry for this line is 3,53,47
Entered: 4,22,38
